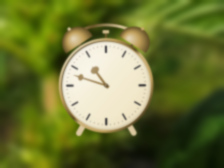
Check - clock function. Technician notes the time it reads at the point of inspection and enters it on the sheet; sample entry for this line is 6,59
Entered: 10,48
